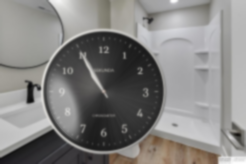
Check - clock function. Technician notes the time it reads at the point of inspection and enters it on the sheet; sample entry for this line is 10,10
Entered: 10,55
